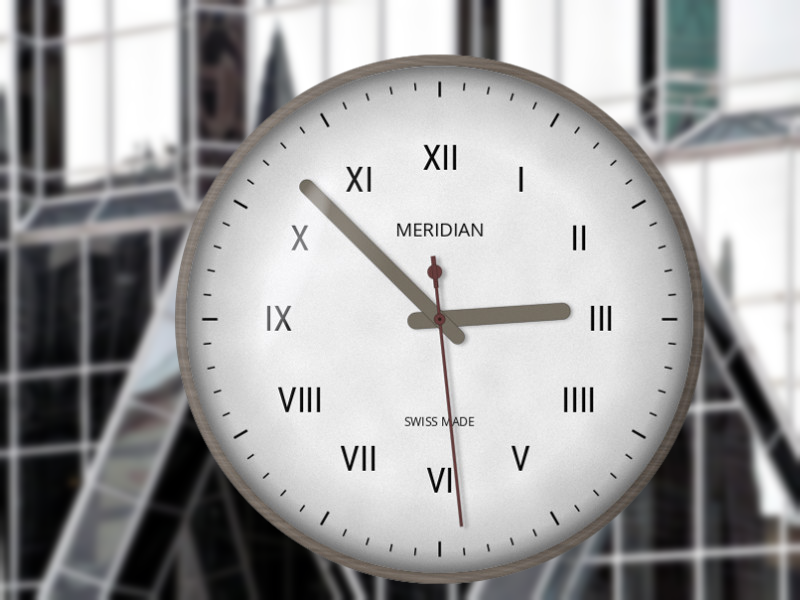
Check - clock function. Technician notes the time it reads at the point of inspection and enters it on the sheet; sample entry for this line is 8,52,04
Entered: 2,52,29
